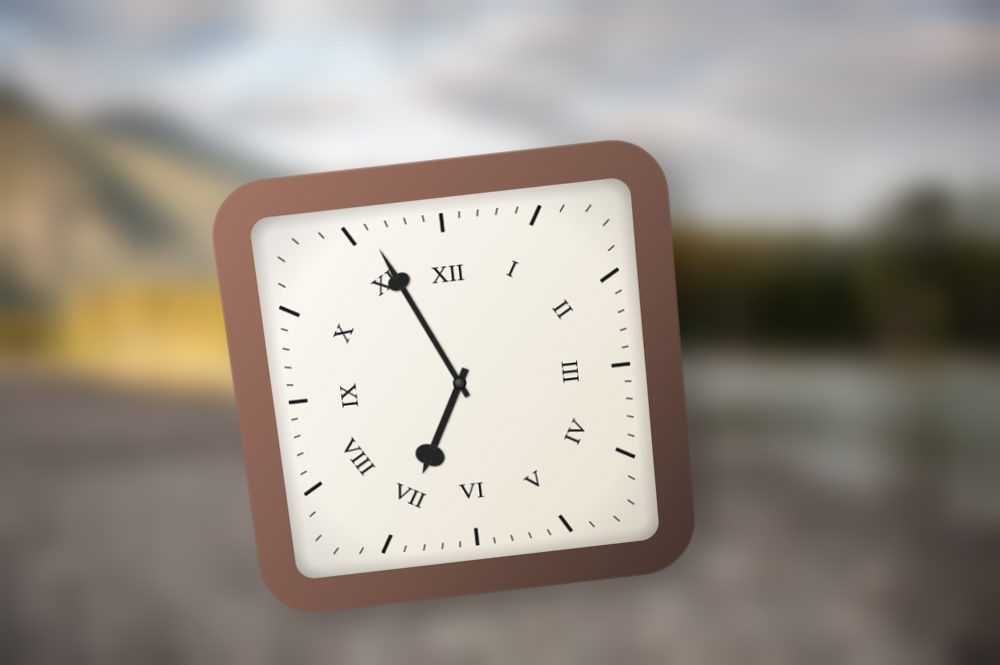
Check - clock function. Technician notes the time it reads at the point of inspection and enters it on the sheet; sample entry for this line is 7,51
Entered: 6,56
